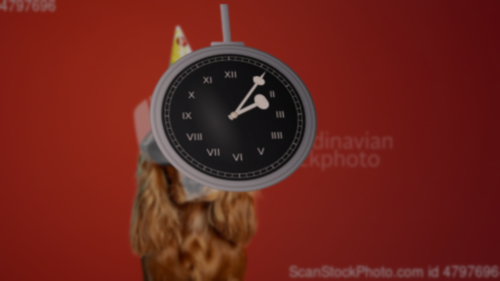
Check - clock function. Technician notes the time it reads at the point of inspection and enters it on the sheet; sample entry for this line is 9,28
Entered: 2,06
